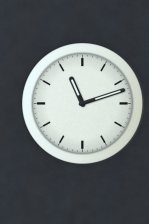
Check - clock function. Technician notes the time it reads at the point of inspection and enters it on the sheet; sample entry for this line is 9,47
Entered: 11,12
